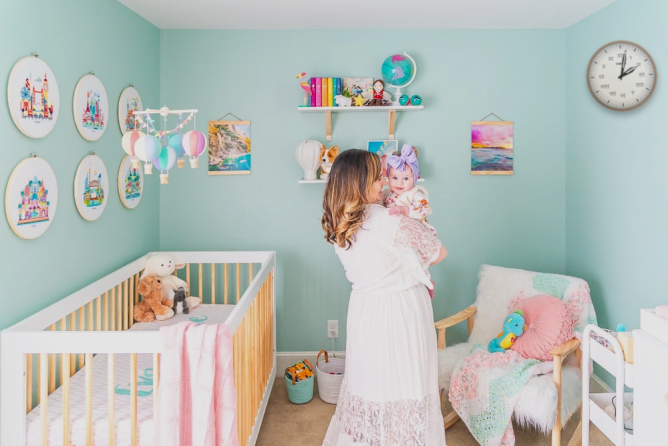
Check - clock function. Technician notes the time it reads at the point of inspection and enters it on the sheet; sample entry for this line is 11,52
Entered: 2,02
